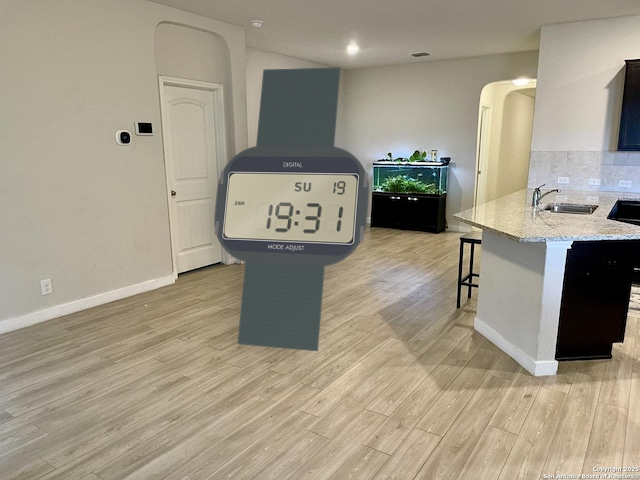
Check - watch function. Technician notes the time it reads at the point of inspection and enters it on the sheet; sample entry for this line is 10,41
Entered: 19,31
